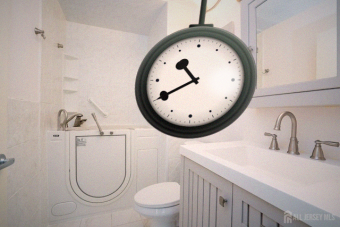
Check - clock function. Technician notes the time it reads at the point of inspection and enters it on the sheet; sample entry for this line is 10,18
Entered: 10,40
